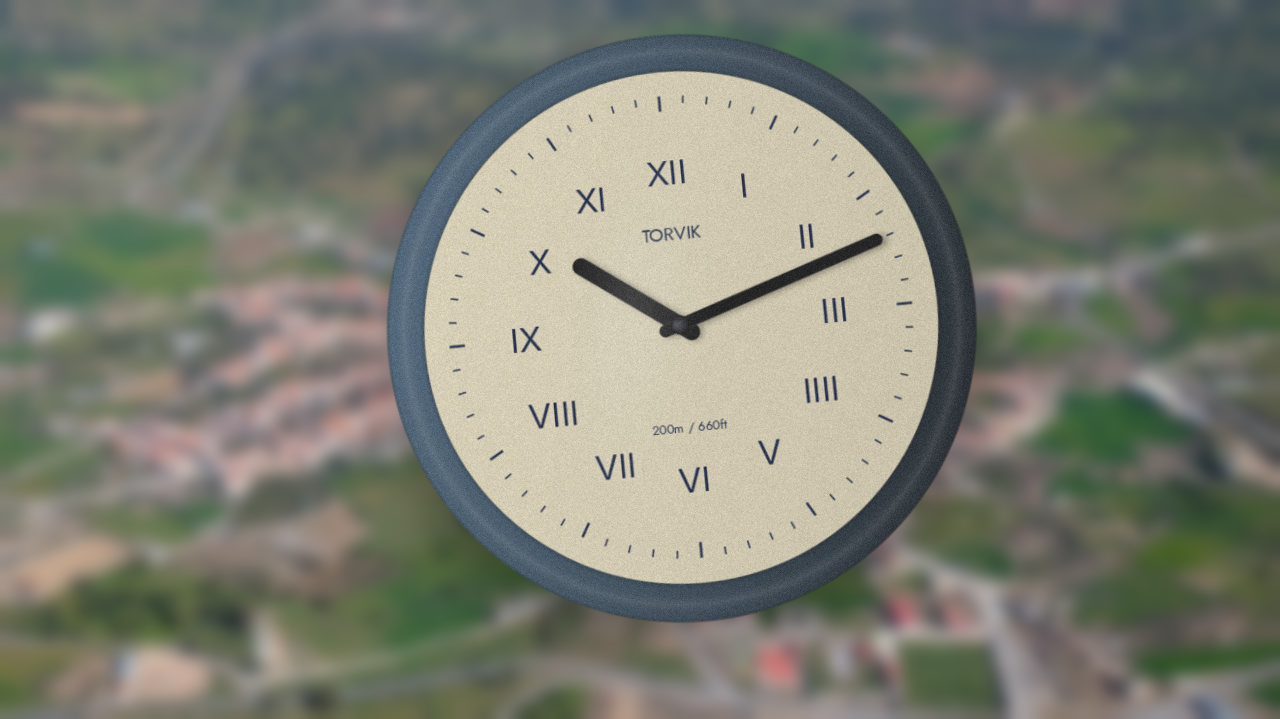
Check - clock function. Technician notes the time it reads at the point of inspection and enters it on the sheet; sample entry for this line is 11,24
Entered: 10,12
